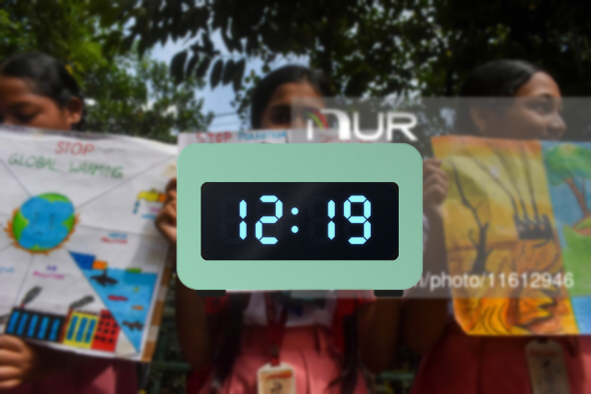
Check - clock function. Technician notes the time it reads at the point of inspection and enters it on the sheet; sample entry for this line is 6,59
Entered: 12,19
